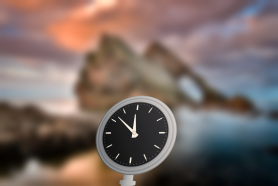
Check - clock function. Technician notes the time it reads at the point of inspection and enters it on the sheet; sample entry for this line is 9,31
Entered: 11,52
